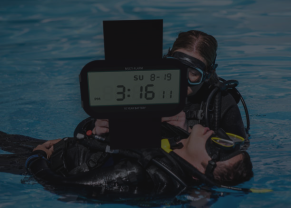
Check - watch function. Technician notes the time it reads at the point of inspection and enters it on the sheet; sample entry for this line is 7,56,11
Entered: 3,16,11
